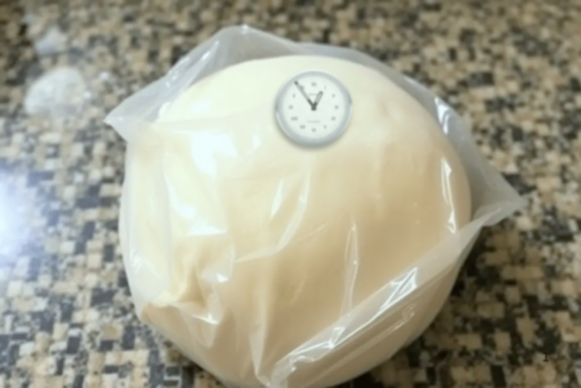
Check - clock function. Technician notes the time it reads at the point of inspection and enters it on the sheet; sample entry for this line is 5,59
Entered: 12,54
